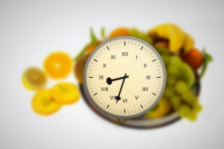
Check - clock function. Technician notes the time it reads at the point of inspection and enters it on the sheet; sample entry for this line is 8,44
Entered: 8,33
